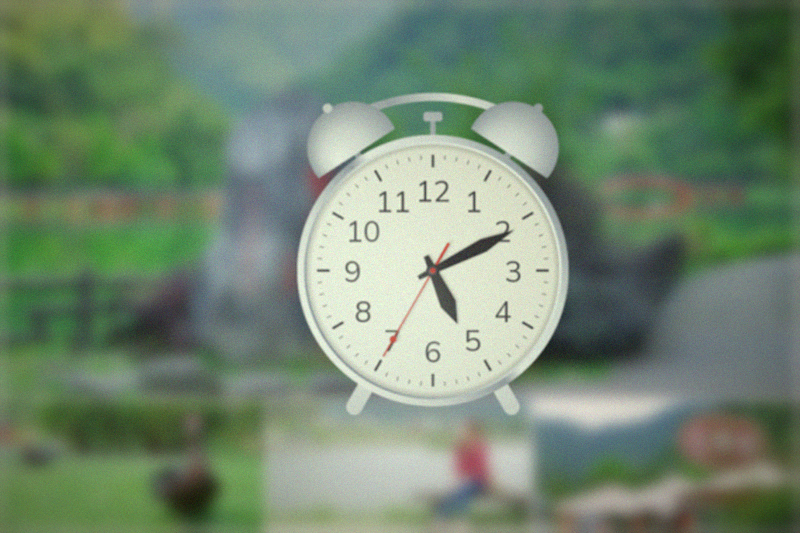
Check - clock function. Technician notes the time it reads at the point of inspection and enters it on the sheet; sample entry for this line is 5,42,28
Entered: 5,10,35
